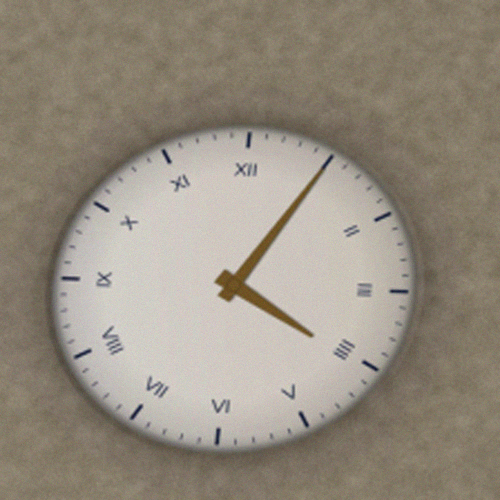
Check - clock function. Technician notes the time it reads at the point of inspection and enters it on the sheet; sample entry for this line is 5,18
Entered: 4,05
